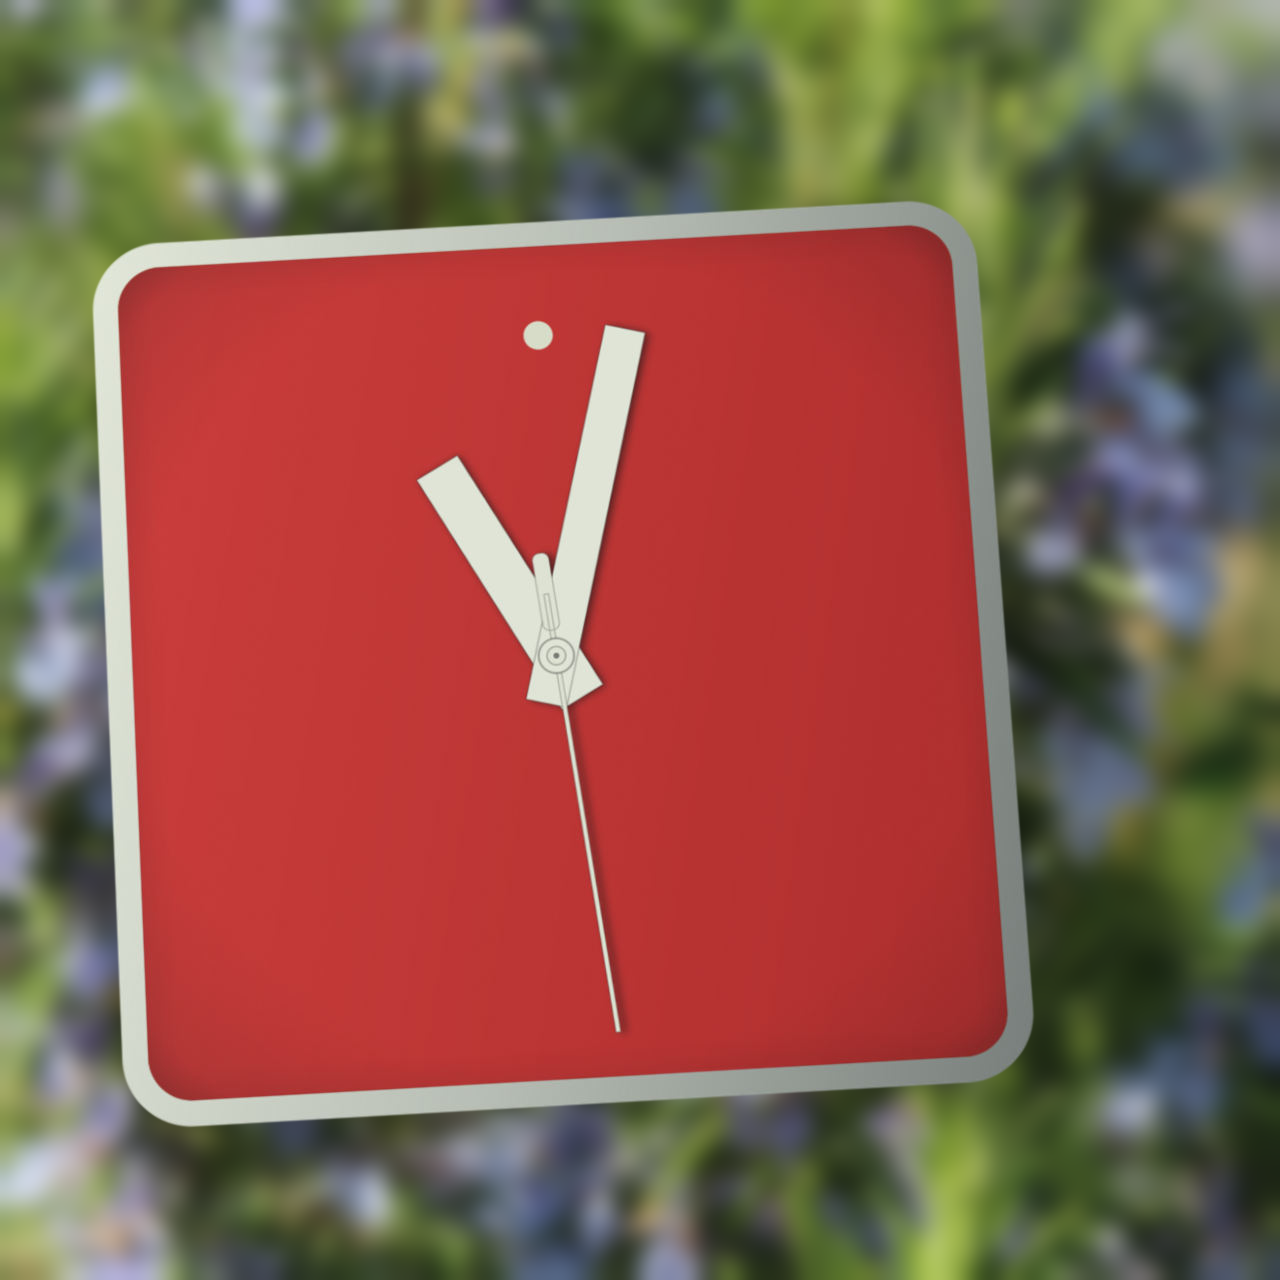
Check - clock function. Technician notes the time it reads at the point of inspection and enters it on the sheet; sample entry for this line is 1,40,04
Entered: 11,02,29
